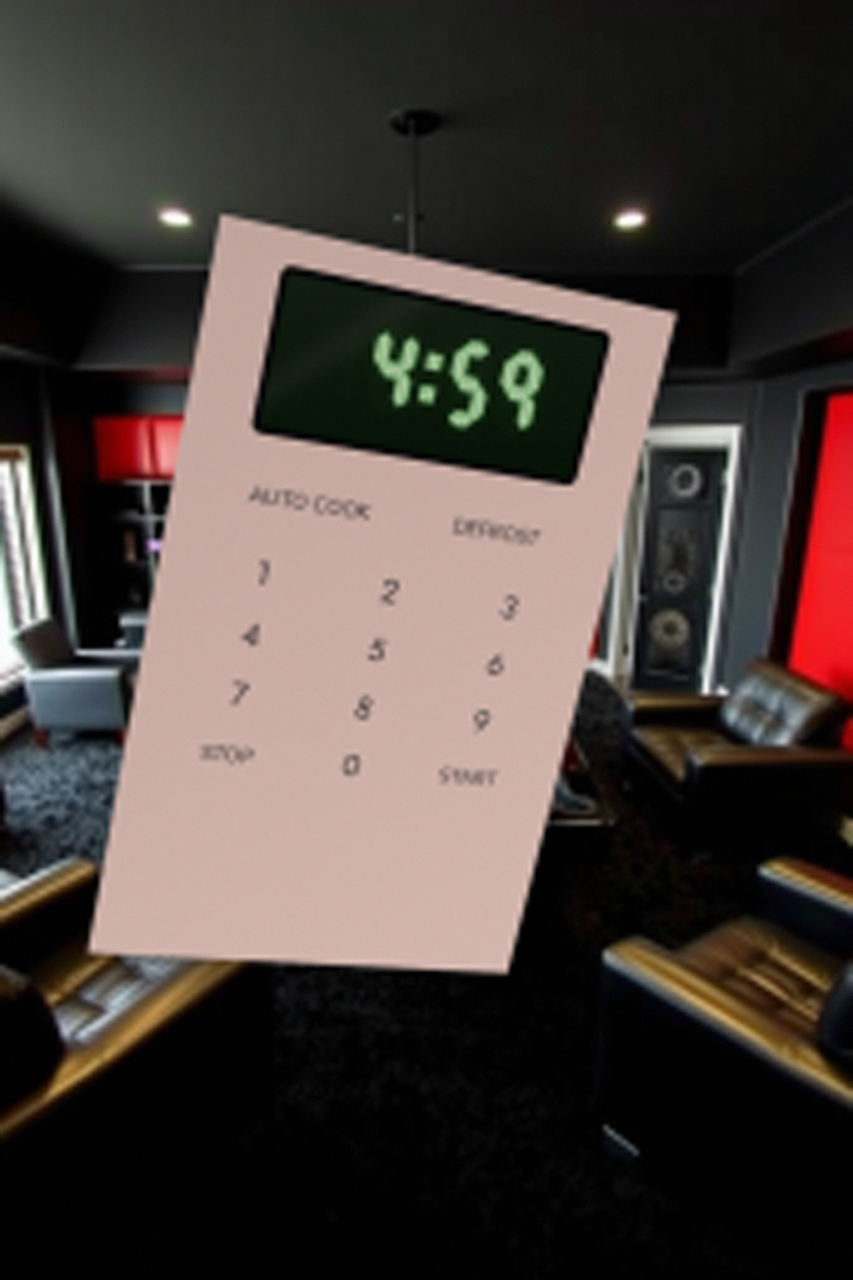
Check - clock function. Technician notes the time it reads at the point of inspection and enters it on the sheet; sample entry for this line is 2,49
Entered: 4,59
